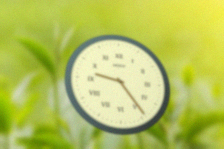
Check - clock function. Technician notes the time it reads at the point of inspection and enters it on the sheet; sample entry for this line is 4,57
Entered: 9,24
